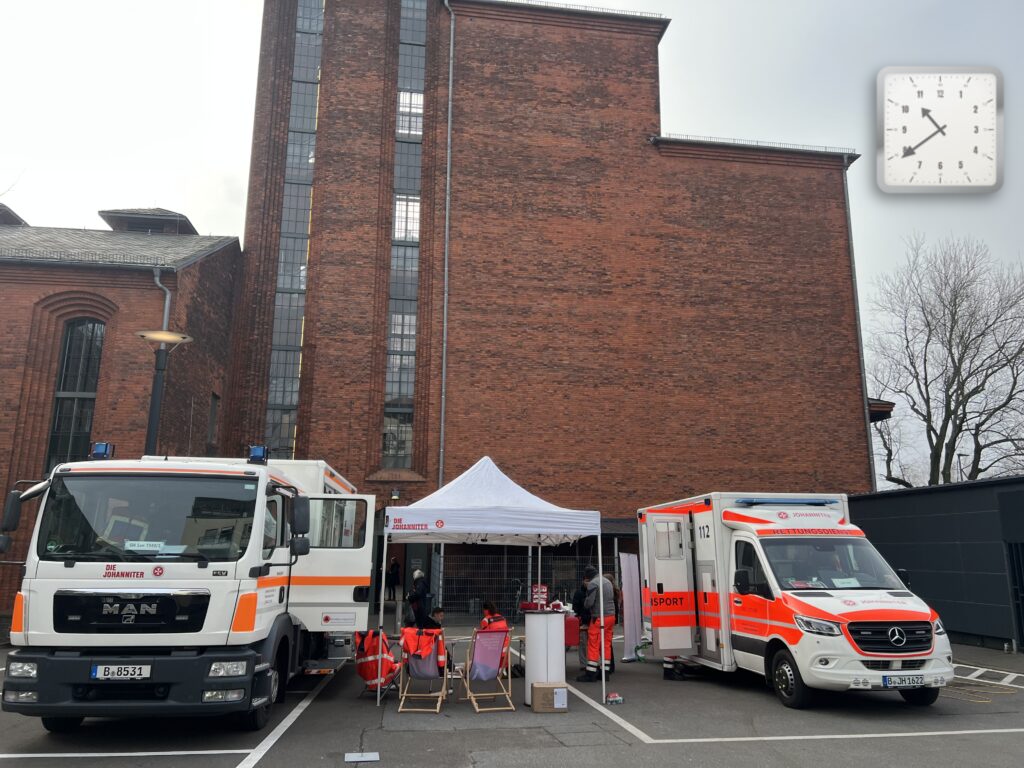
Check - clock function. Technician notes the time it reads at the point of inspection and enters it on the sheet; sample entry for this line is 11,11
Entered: 10,39
